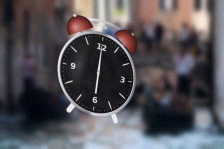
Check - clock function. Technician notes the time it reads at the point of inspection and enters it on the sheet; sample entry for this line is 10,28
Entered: 6,00
